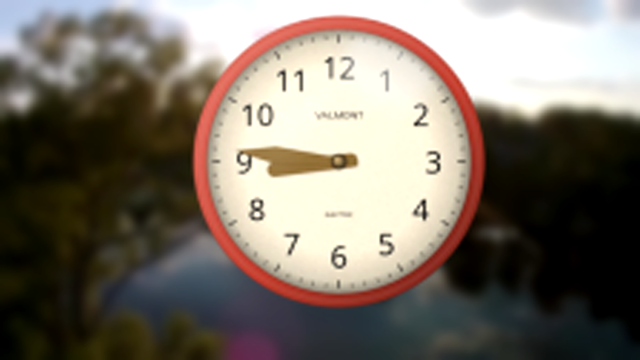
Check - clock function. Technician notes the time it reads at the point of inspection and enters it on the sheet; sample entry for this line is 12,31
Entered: 8,46
